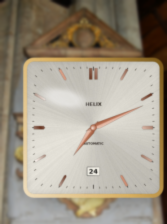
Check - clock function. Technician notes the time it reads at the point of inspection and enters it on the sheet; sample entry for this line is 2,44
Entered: 7,11
